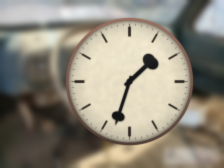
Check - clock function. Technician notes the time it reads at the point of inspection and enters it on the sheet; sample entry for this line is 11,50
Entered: 1,33
